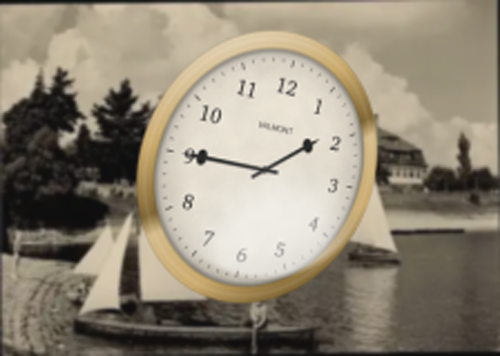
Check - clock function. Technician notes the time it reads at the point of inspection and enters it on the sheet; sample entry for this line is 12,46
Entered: 1,45
